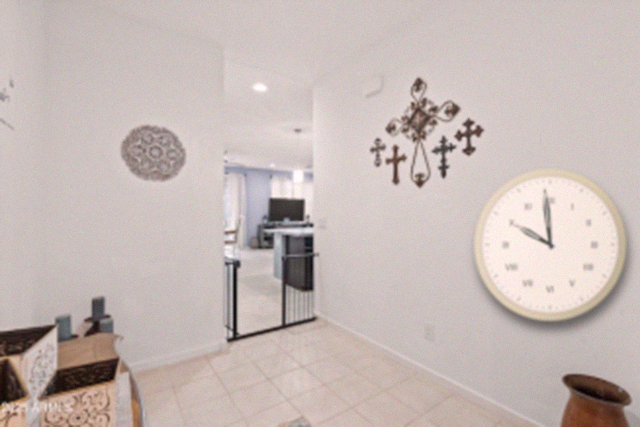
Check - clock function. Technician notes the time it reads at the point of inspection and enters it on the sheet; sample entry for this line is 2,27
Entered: 9,59
